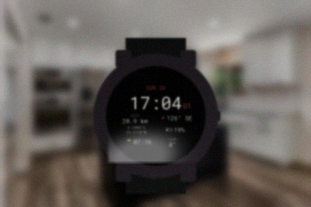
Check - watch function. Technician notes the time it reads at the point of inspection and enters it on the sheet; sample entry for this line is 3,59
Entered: 17,04
